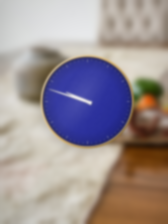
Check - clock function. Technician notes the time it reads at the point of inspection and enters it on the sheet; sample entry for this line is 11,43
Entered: 9,48
